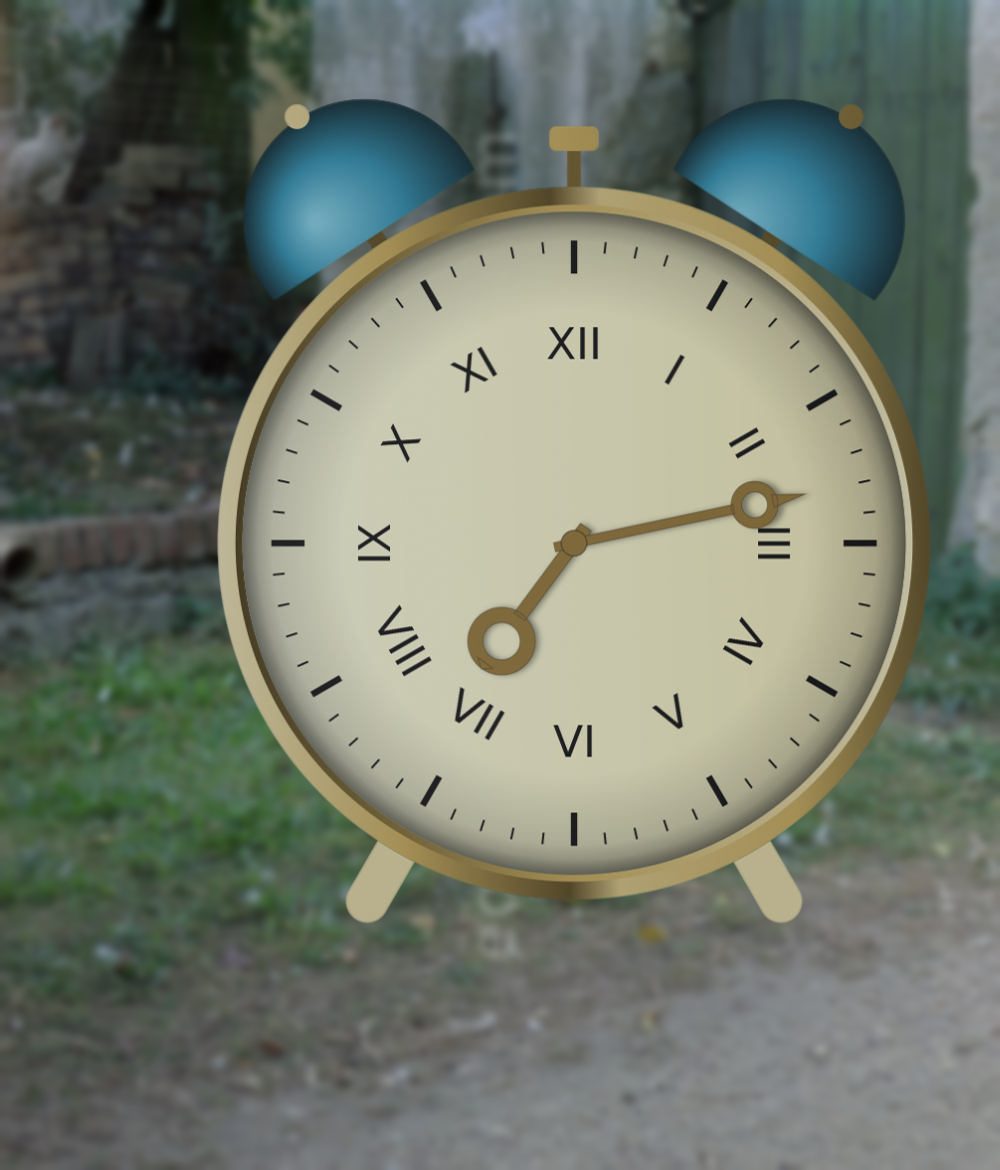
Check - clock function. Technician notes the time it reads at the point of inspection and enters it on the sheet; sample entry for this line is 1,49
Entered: 7,13
